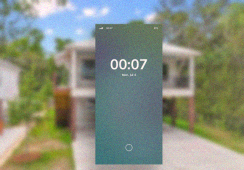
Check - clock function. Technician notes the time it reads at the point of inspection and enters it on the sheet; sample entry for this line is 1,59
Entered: 0,07
